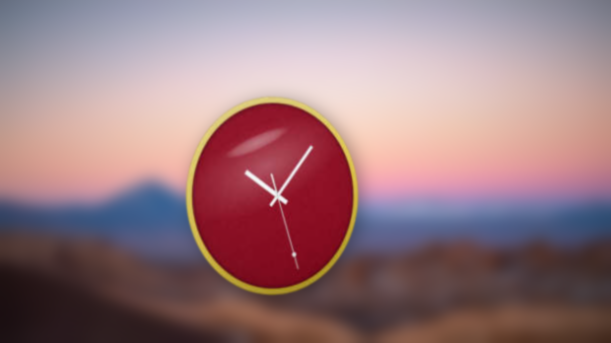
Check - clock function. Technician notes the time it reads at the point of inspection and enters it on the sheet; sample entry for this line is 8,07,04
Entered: 10,06,27
